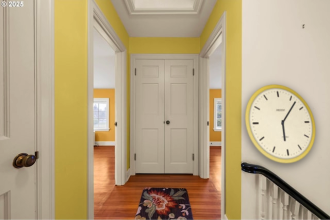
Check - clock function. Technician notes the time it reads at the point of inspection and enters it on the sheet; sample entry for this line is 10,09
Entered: 6,07
